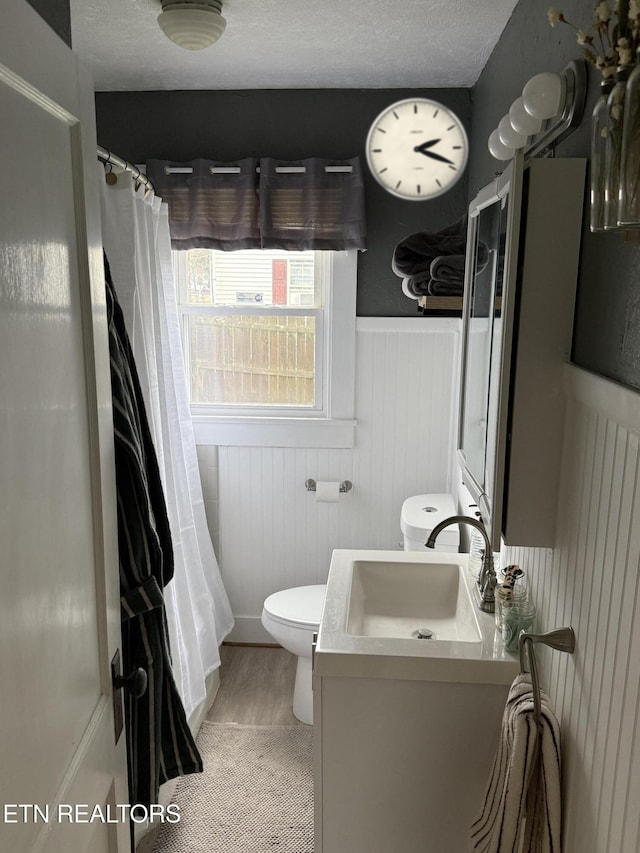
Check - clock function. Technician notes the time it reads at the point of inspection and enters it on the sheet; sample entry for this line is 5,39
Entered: 2,19
